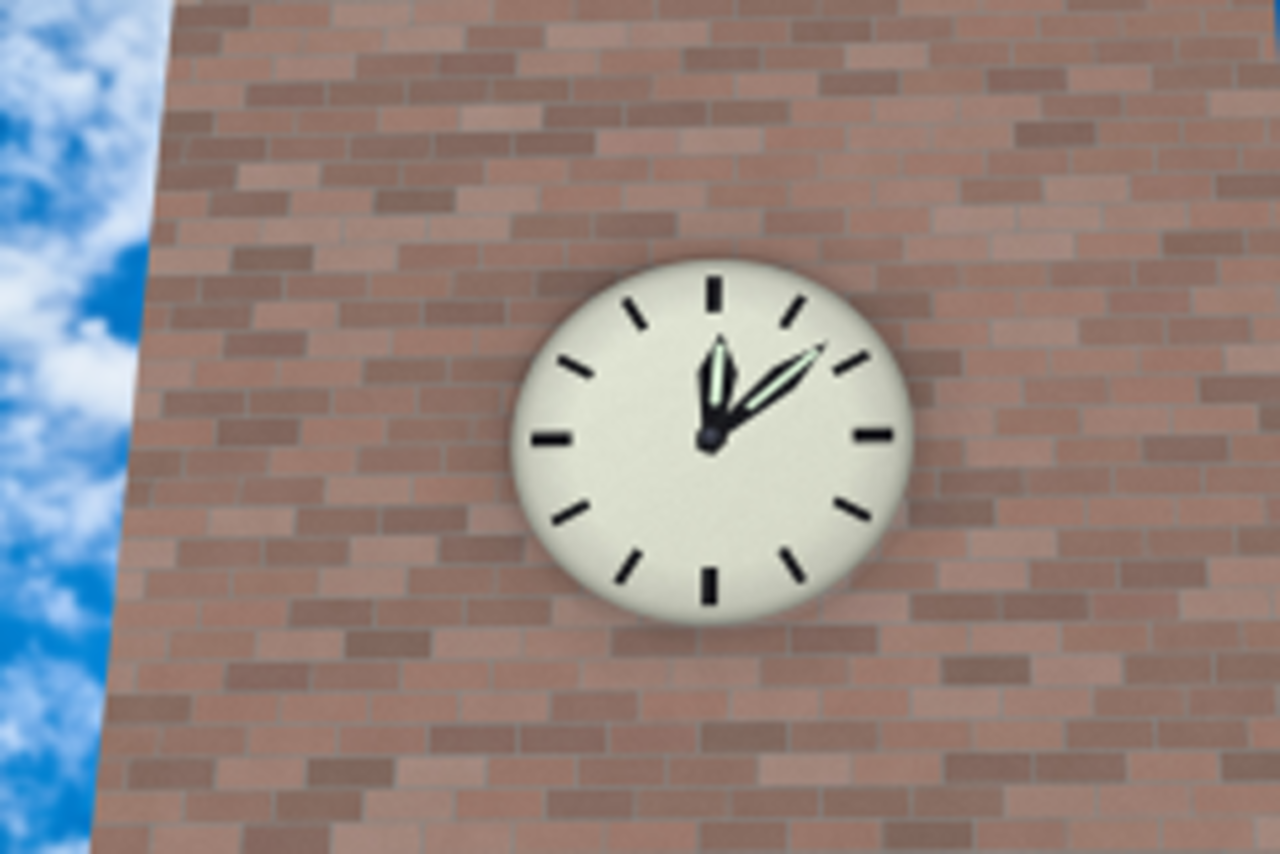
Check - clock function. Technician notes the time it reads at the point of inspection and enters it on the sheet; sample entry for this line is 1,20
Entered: 12,08
